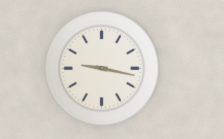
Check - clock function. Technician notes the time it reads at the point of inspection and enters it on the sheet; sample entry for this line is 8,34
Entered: 9,17
